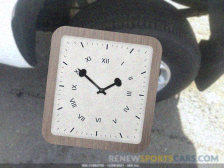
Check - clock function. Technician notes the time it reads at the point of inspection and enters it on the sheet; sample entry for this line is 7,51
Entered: 1,51
